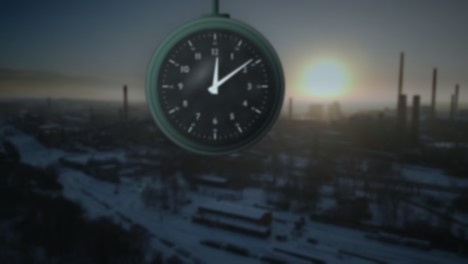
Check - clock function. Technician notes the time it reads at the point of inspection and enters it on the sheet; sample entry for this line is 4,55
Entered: 12,09
